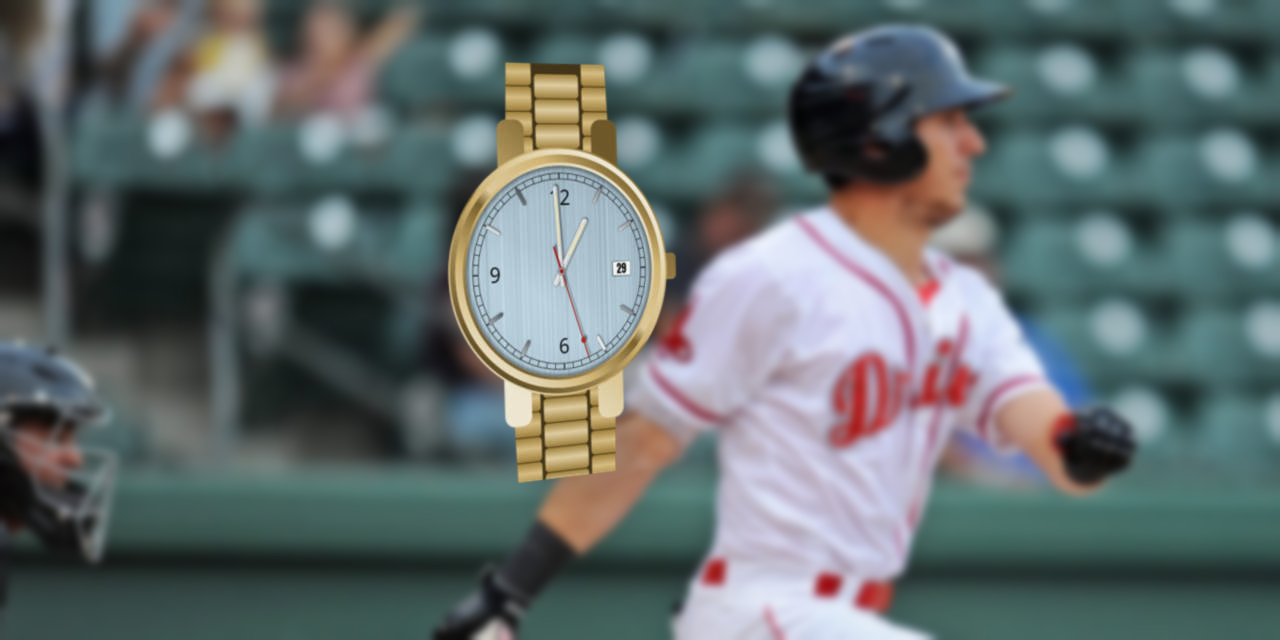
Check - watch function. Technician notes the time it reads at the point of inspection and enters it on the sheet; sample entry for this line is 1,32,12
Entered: 12,59,27
